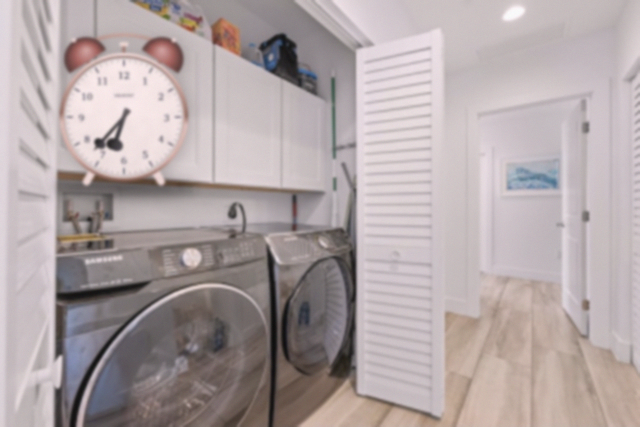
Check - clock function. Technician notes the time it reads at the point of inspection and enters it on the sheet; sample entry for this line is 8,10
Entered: 6,37
